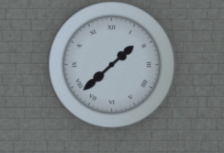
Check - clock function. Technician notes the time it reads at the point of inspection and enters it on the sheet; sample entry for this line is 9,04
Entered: 1,38
